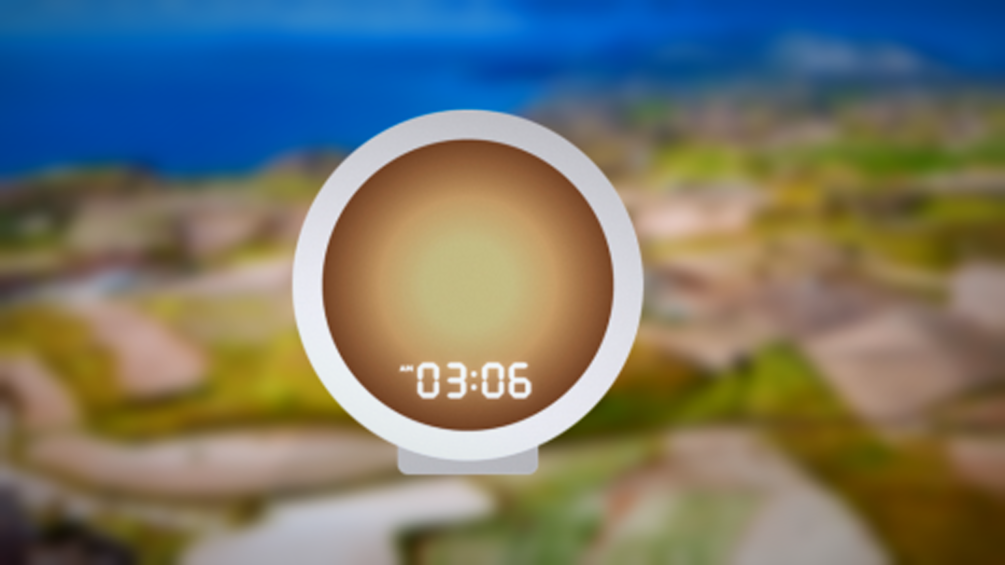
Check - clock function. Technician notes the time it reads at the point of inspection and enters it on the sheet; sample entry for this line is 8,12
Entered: 3,06
